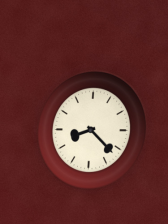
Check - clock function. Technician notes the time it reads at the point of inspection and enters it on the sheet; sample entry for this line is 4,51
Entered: 8,22
